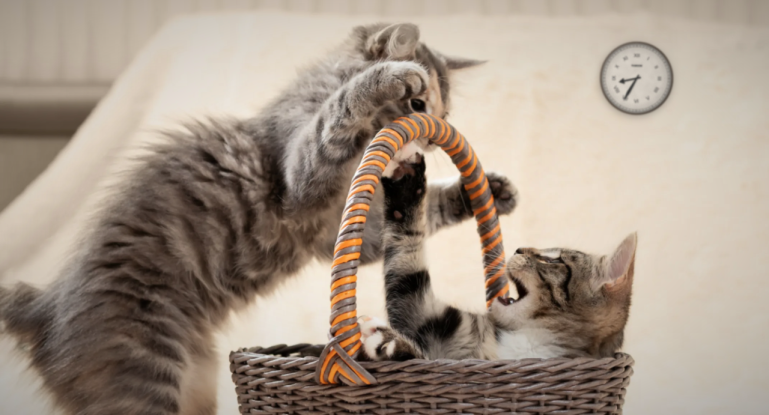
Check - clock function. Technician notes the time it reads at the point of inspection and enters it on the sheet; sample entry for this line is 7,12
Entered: 8,35
